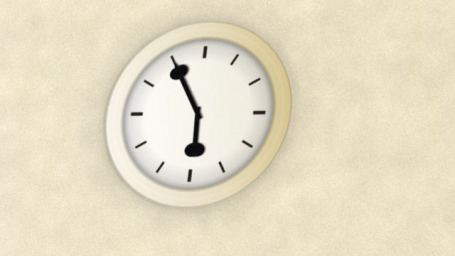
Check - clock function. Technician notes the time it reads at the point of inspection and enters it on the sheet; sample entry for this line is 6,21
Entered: 5,55
